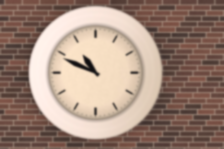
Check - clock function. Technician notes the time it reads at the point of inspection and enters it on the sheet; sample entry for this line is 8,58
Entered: 10,49
